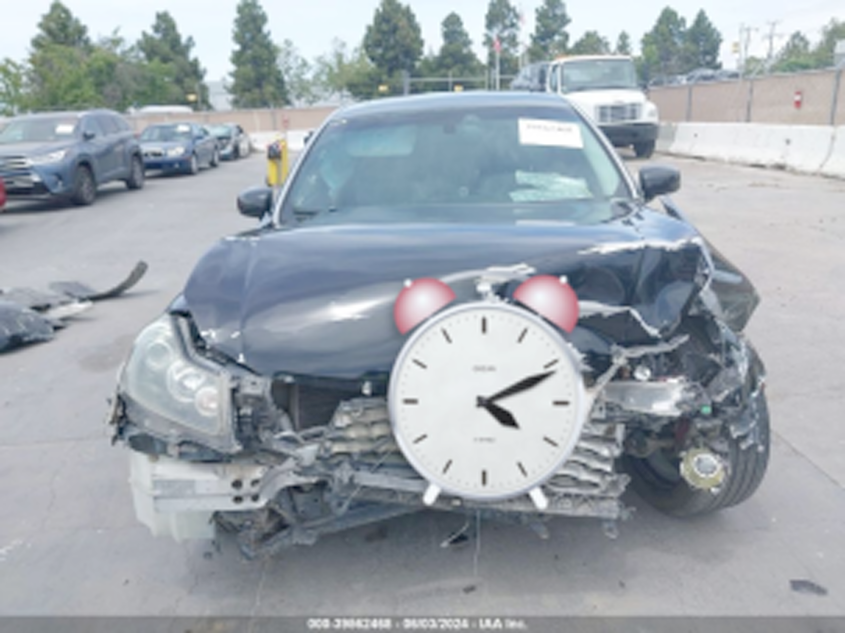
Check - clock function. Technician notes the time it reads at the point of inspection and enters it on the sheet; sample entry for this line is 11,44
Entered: 4,11
